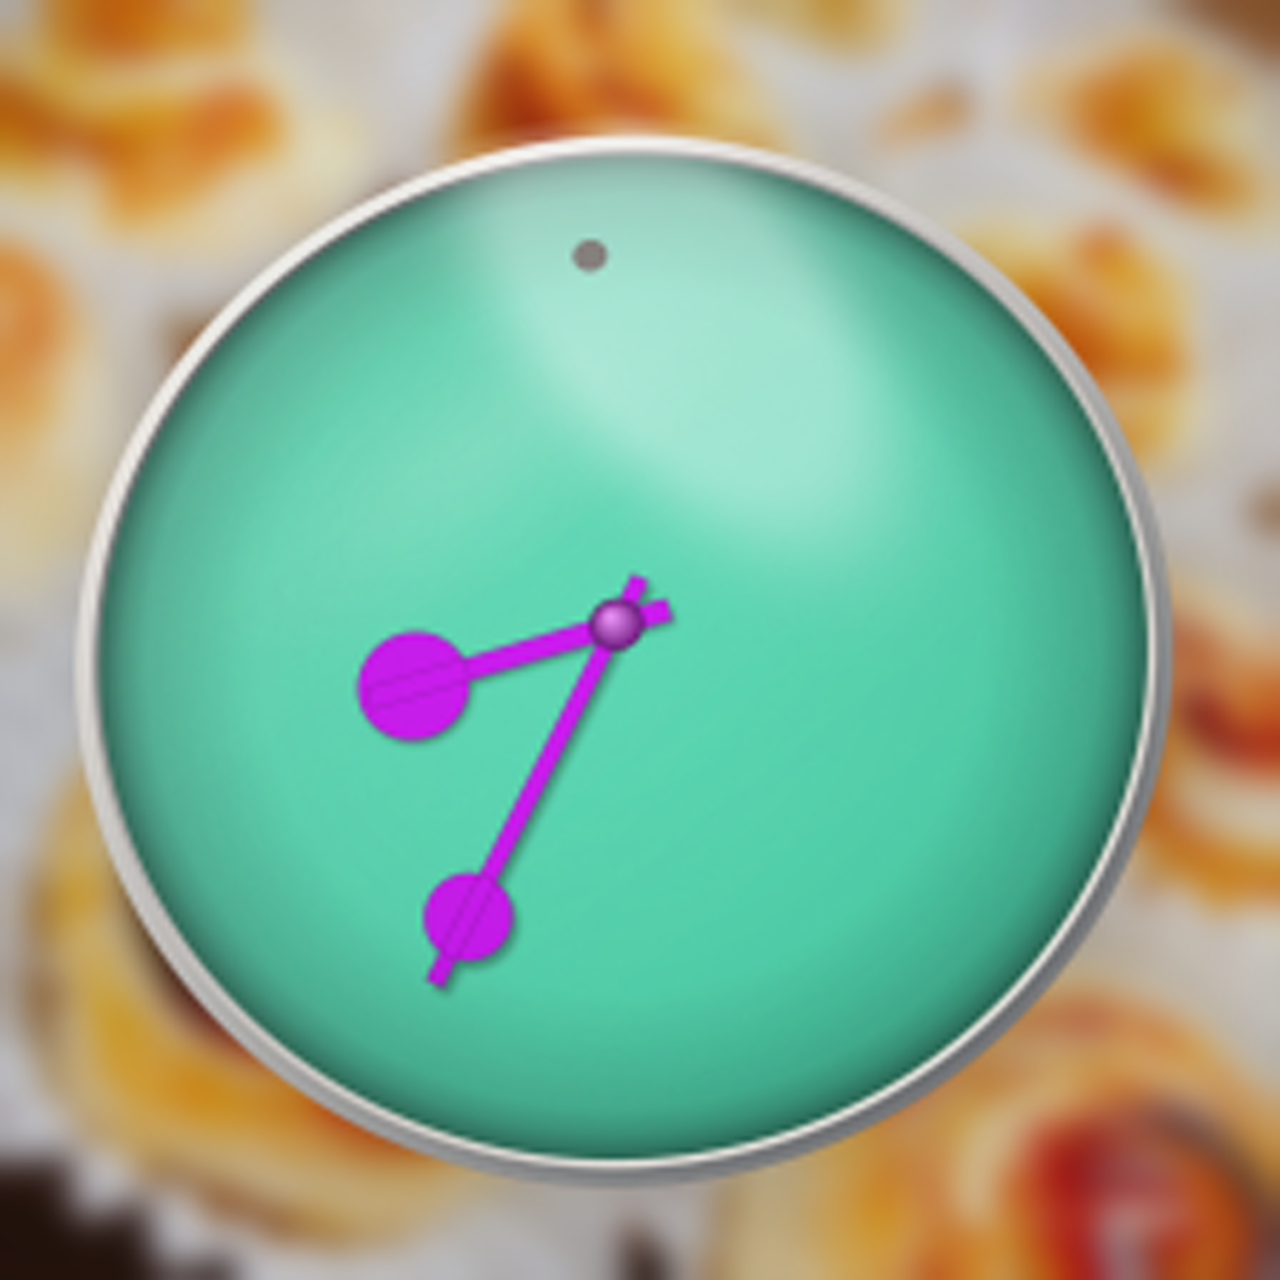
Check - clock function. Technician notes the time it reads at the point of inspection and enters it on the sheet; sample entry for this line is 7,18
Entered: 8,35
